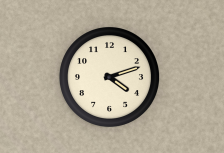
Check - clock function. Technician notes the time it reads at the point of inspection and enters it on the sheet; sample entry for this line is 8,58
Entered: 4,12
